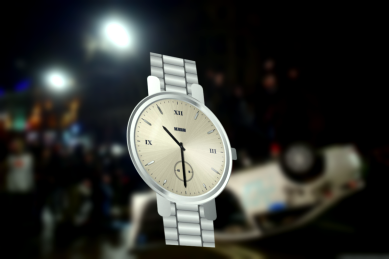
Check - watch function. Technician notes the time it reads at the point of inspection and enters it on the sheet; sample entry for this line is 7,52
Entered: 10,30
